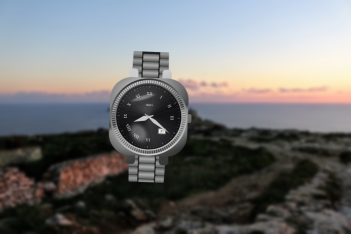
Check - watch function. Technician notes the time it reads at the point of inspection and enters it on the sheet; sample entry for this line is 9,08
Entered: 8,21
